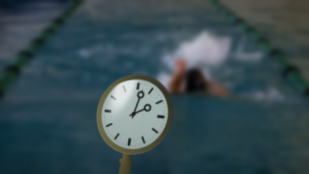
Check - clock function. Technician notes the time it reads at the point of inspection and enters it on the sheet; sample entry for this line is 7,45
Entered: 2,02
